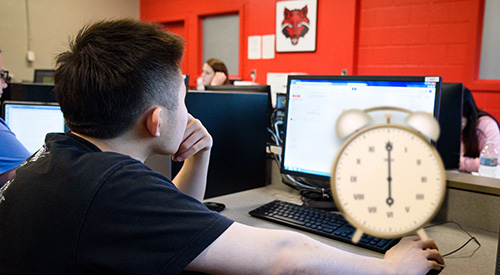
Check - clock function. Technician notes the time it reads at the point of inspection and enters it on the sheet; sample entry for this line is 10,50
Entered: 6,00
